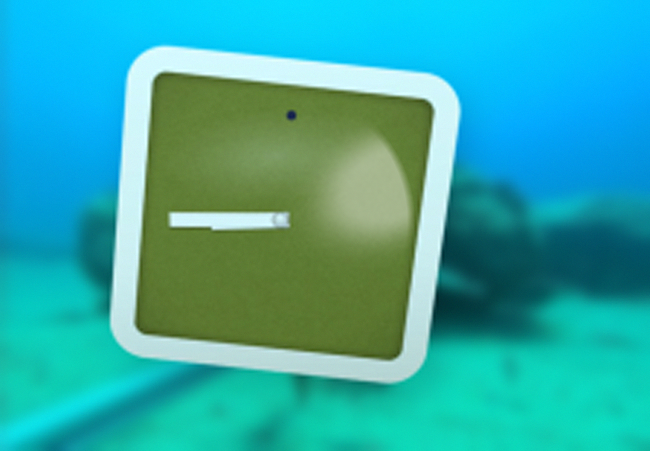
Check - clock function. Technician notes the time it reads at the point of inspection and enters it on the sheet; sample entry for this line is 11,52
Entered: 8,44
